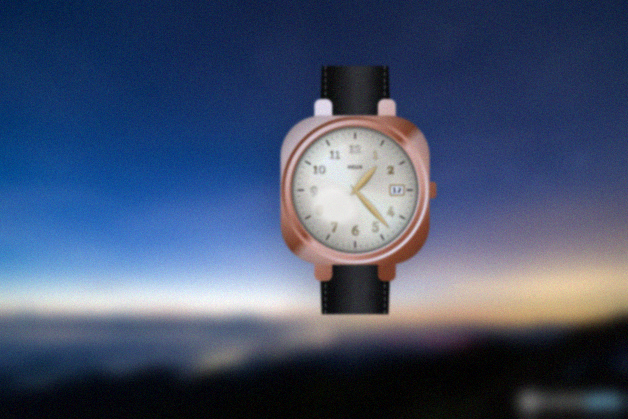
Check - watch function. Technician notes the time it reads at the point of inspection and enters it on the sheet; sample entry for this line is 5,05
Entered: 1,23
